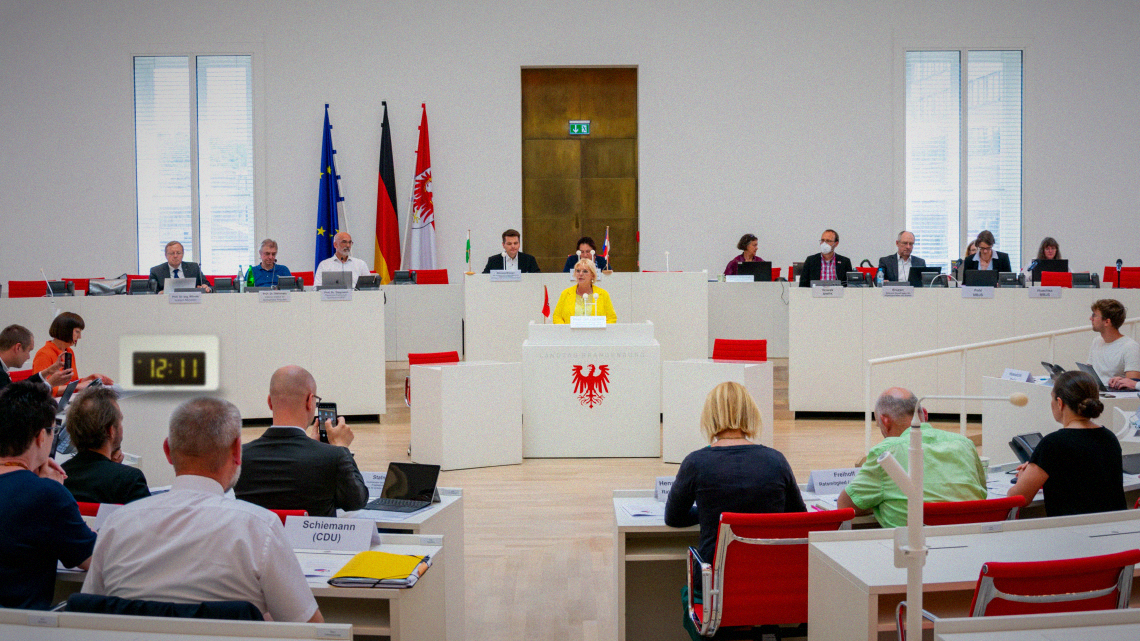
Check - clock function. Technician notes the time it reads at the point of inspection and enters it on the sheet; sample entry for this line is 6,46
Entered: 12,11
